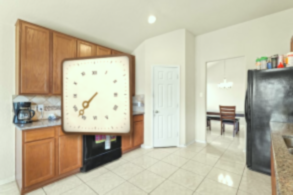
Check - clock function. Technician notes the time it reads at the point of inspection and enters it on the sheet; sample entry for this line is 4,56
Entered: 7,37
